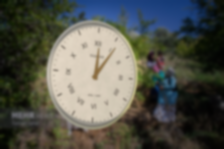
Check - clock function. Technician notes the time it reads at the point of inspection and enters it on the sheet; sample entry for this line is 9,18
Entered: 12,06
